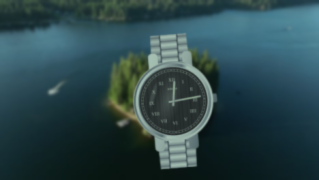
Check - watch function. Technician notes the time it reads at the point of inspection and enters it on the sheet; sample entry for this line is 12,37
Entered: 12,14
